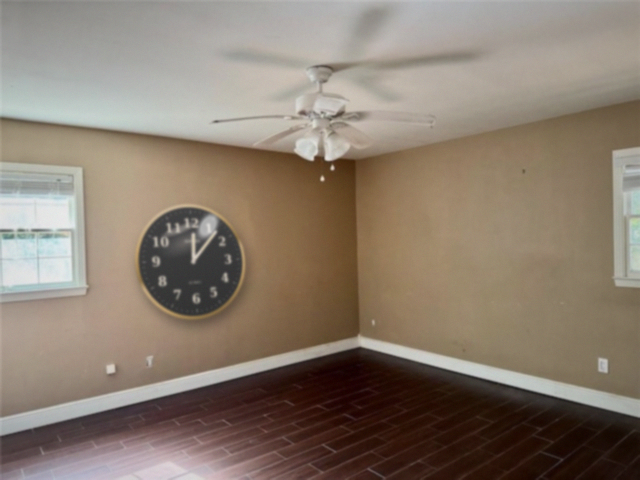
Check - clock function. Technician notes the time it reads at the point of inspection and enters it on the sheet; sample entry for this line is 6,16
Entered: 12,07
